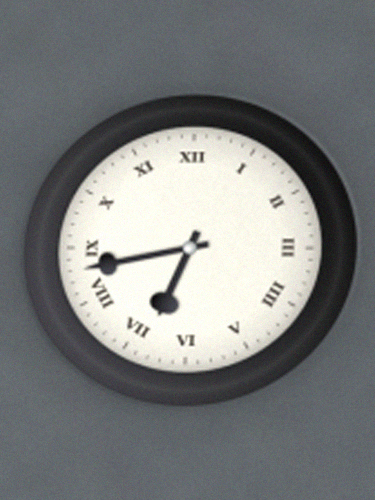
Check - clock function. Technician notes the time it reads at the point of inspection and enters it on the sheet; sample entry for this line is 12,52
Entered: 6,43
